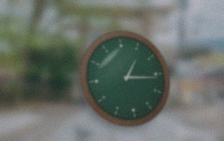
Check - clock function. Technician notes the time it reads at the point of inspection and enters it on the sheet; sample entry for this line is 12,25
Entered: 1,16
